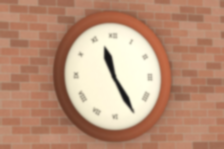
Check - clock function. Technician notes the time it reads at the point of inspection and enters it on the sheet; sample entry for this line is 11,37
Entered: 11,25
